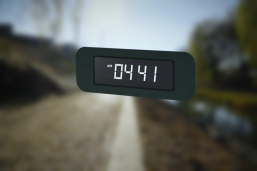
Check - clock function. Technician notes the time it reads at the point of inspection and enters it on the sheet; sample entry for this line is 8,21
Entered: 4,41
